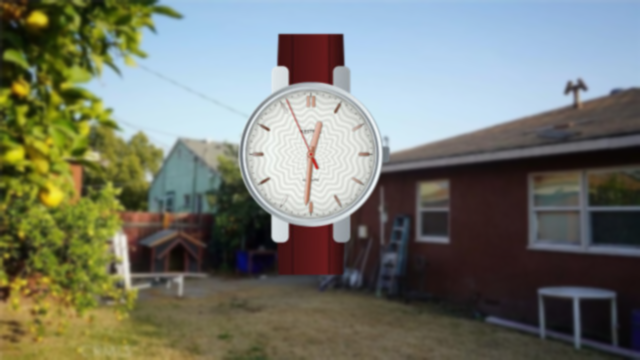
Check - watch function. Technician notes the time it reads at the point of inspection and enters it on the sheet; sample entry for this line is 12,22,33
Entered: 12,30,56
